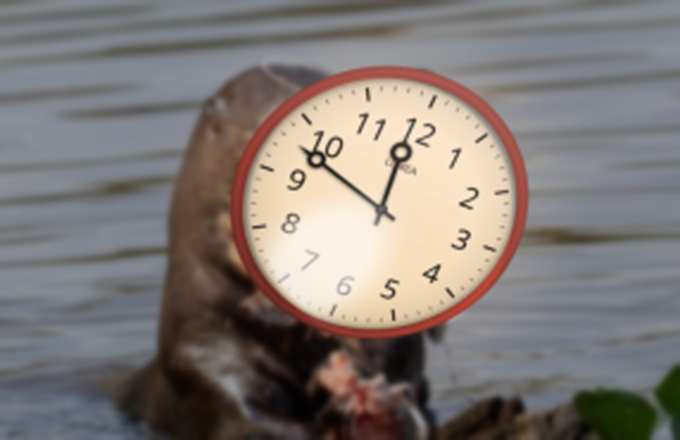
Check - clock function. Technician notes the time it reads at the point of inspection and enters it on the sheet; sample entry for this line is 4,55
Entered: 11,48
